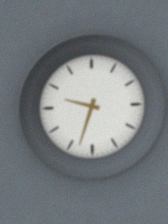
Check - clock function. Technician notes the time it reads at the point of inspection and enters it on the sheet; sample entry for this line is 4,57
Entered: 9,33
